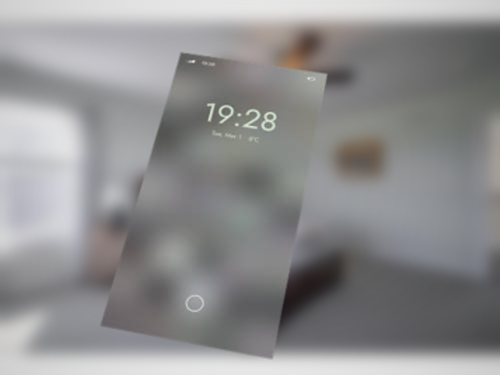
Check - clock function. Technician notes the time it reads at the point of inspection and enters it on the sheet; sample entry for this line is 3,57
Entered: 19,28
